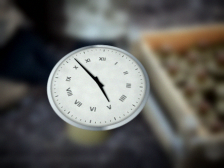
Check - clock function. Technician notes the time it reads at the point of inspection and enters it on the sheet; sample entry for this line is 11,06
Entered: 4,52
